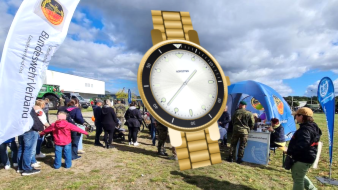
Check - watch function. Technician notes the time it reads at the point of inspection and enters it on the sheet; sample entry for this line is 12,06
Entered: 1,38
